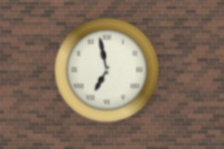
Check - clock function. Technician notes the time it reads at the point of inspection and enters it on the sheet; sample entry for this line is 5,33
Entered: 6,58
